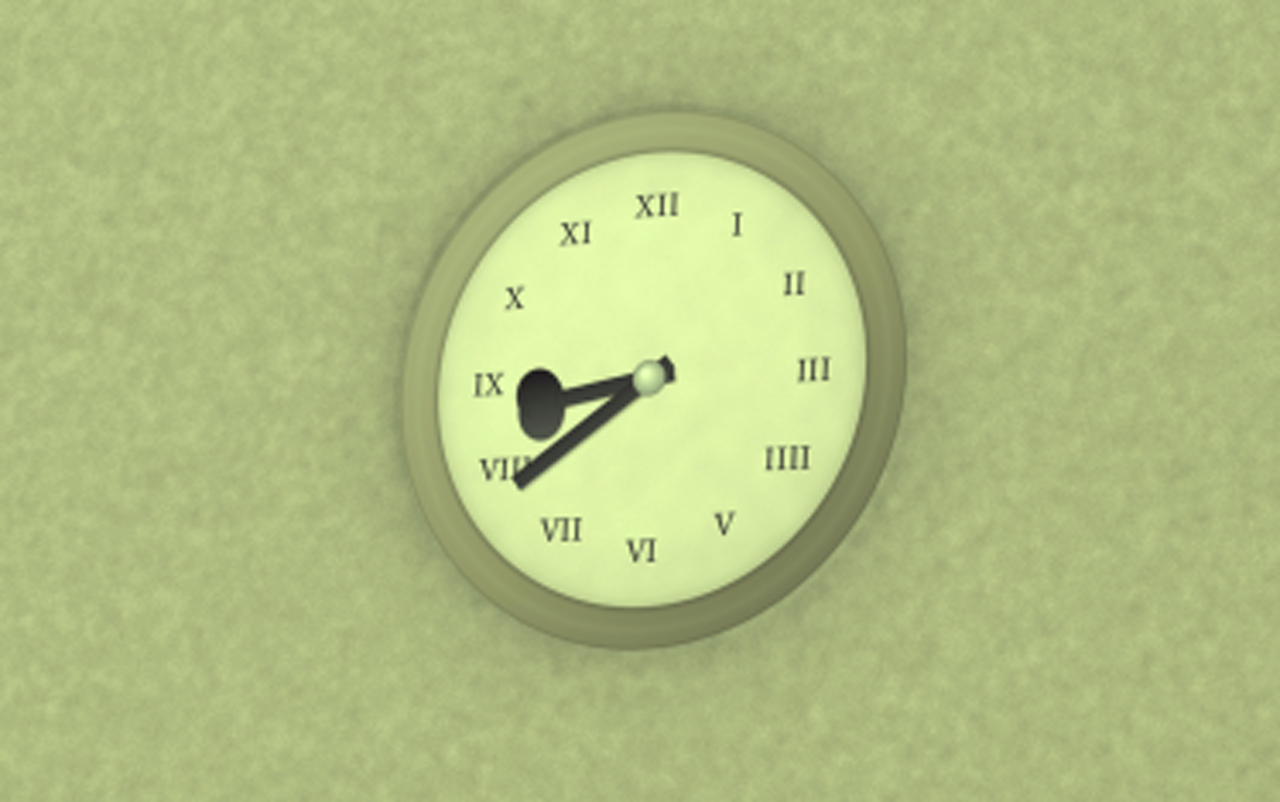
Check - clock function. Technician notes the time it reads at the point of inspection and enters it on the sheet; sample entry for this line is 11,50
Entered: 8,39
